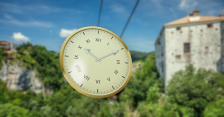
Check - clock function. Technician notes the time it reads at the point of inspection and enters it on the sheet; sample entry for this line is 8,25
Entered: 10,10
